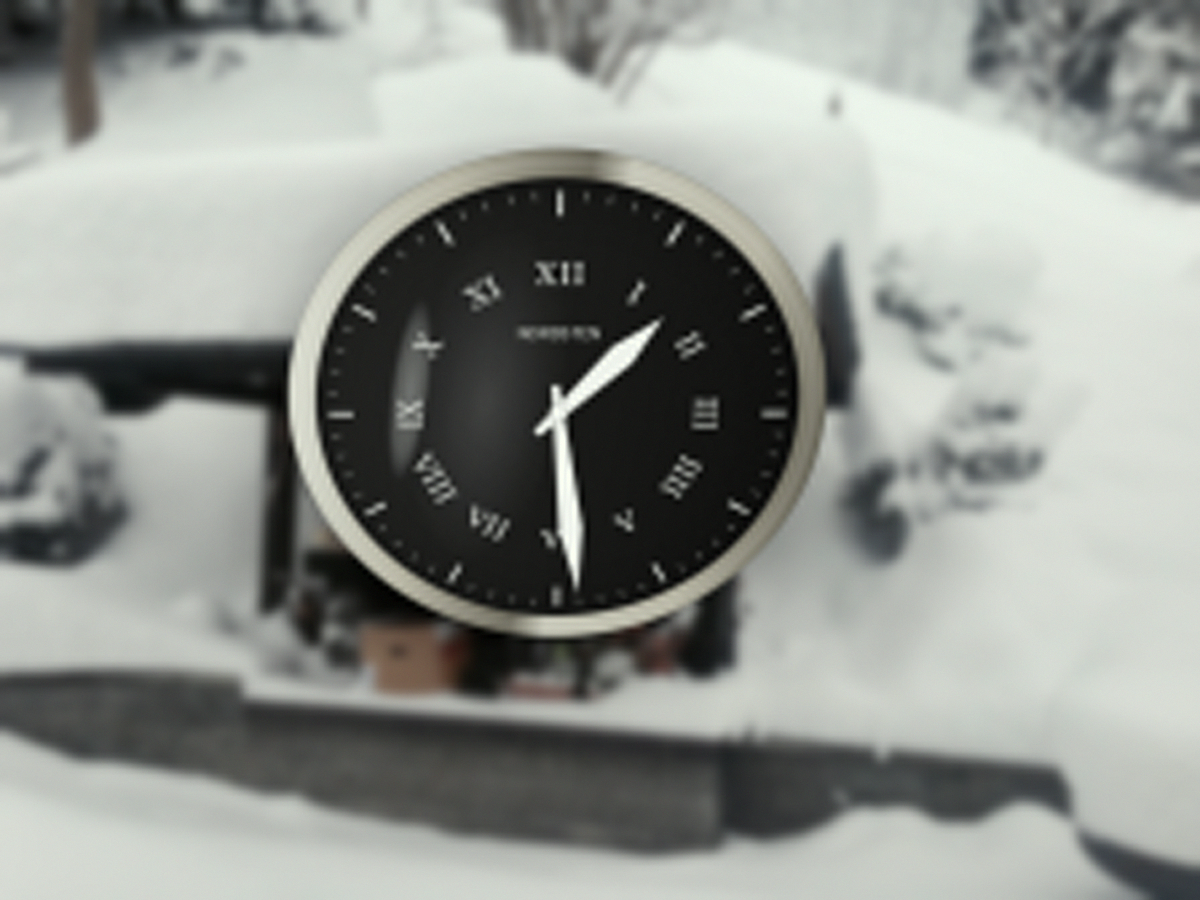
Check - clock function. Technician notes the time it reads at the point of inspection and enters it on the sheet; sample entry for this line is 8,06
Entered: 1,29
